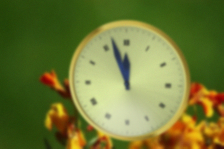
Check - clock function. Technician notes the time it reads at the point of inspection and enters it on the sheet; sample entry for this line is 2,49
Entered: 11,57
